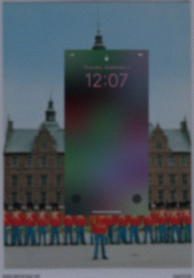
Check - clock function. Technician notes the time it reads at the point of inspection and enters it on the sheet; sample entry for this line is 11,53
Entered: 12,07
